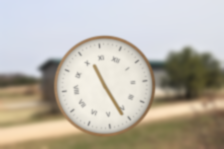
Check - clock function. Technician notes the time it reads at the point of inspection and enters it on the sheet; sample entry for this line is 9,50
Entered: 10,21
